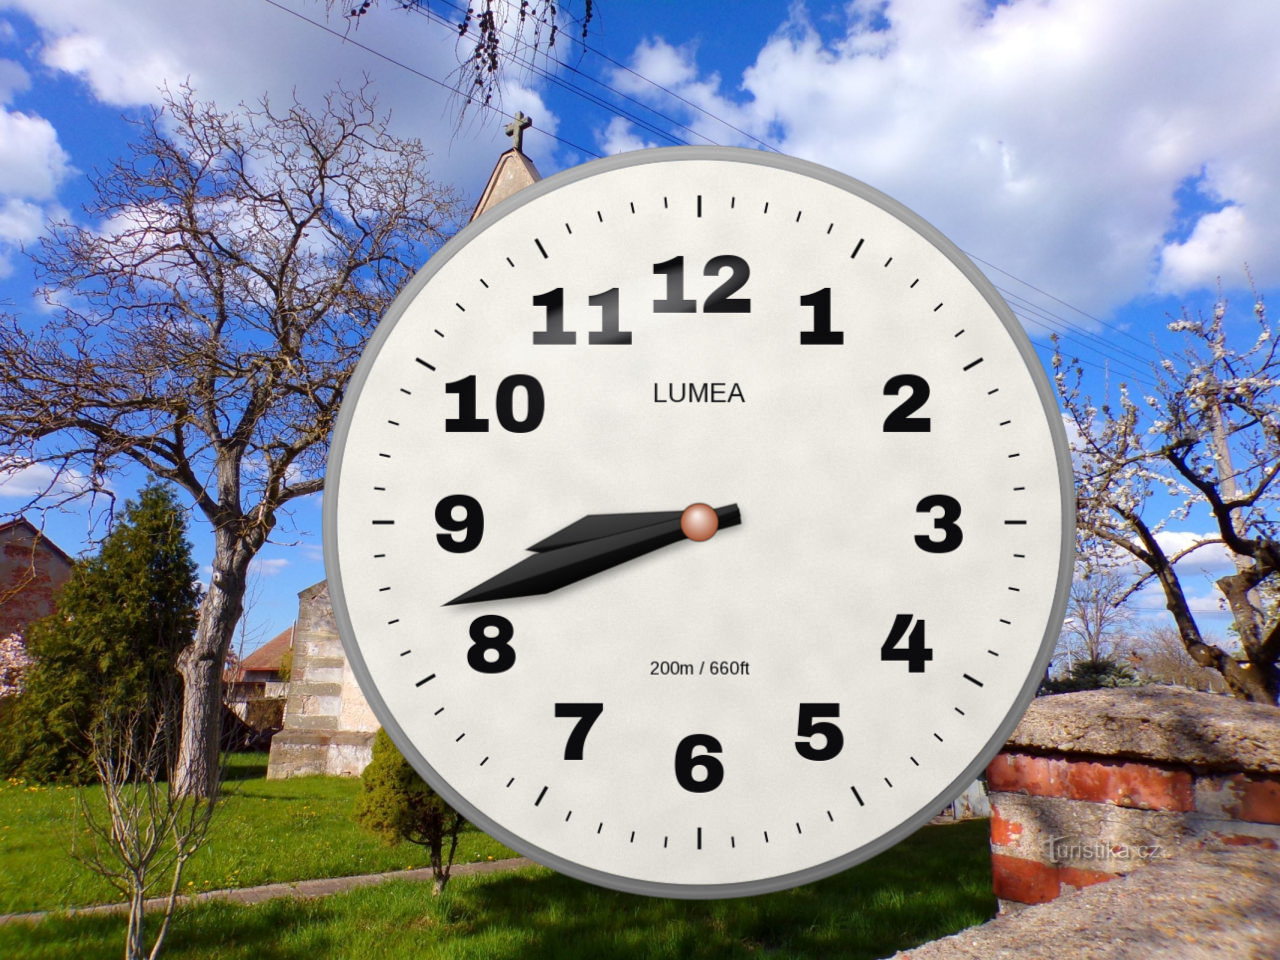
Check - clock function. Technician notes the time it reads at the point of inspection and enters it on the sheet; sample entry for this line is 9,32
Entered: 8,42
